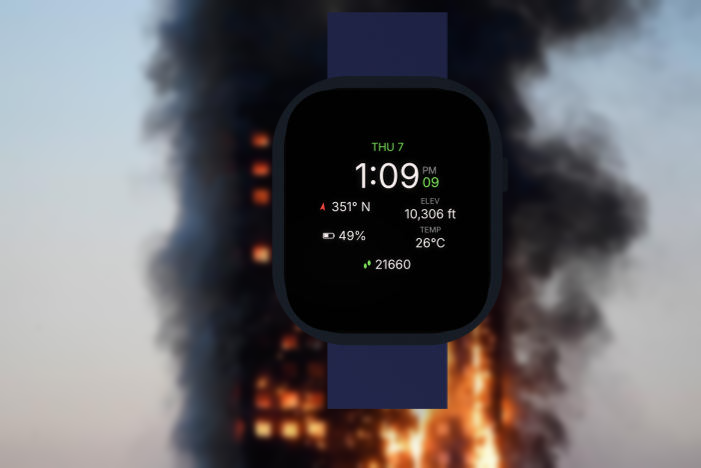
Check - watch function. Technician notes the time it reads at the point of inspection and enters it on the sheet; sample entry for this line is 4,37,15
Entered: 1,09,09
